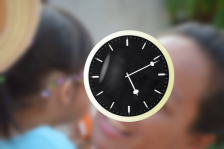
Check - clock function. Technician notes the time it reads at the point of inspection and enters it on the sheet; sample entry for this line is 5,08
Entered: 5,11
